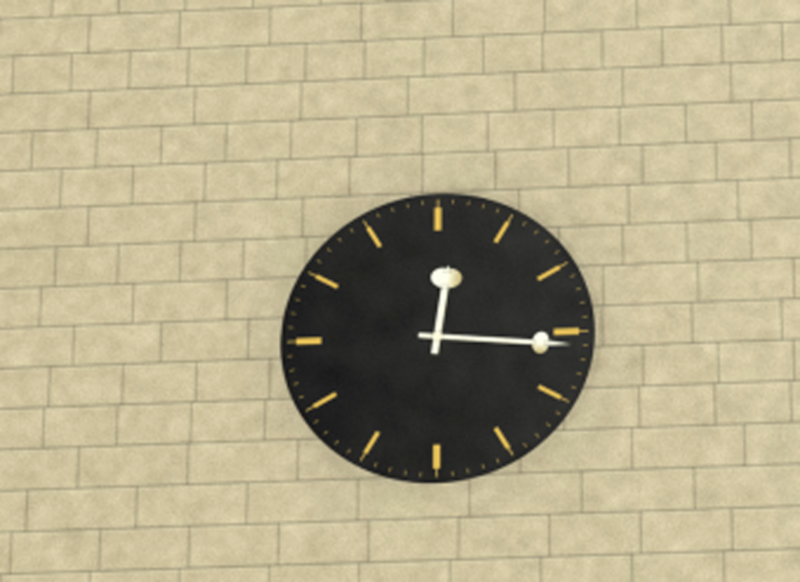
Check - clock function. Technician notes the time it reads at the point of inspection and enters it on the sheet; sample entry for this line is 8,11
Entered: 12,16
